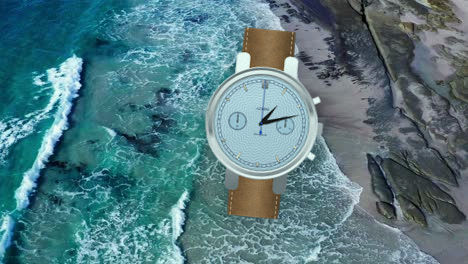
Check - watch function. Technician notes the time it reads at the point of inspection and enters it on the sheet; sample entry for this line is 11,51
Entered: 1,12
